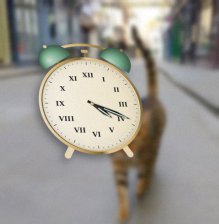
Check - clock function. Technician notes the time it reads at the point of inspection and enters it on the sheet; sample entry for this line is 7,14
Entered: 4,19
